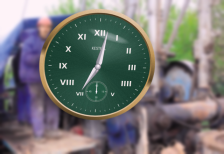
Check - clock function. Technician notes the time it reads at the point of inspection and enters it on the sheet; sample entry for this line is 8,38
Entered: 7,02
